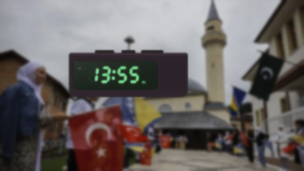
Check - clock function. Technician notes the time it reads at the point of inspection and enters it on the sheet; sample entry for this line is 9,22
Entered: 13,55
